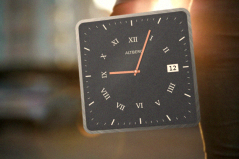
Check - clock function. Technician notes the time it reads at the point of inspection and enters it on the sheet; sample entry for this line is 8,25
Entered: 9,04
